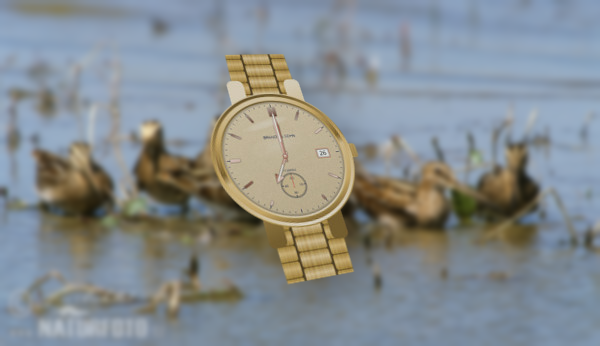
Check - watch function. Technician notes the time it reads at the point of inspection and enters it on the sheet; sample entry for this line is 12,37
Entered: 7,00
